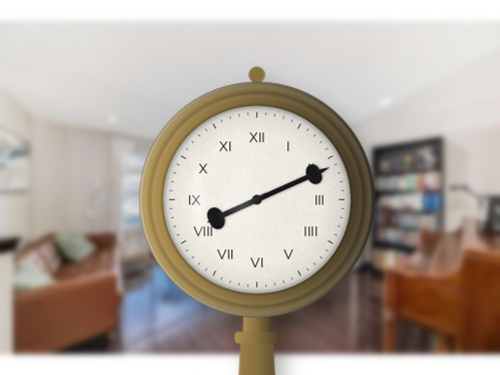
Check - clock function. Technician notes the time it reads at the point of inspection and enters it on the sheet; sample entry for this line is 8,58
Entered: 8,11
